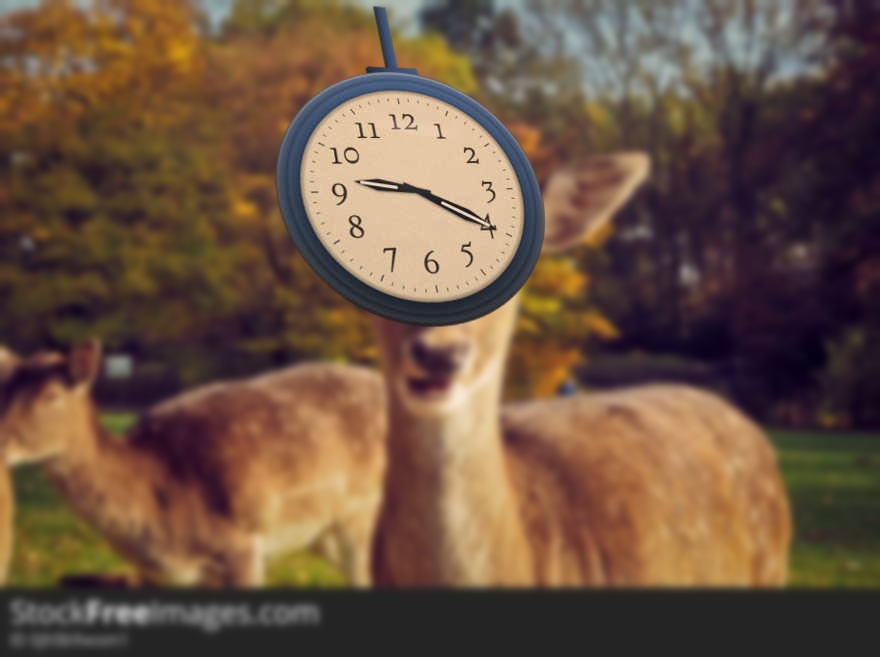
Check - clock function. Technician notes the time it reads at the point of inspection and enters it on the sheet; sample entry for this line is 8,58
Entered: 9,20
